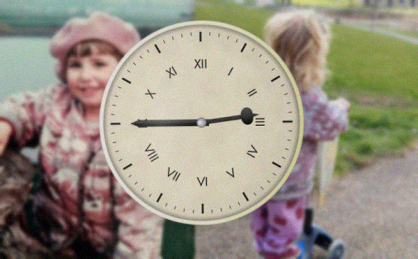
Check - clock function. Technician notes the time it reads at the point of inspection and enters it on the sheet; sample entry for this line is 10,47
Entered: 2,45
